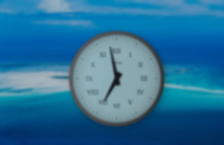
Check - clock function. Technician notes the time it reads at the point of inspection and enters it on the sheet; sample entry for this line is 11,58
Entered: 6,58
